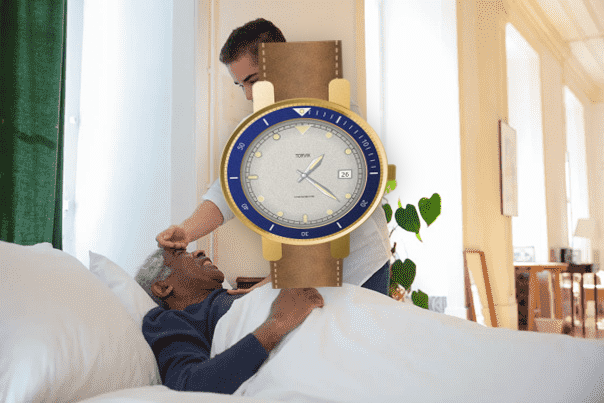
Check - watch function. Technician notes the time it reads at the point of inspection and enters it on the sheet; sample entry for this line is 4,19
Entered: 1,22
